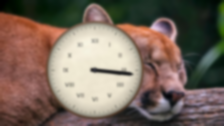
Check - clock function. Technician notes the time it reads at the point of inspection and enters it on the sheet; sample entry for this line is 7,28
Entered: 3,16
